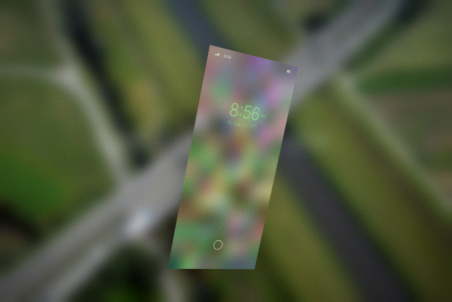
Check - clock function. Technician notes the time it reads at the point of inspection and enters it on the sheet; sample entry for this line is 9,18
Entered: 8,56
